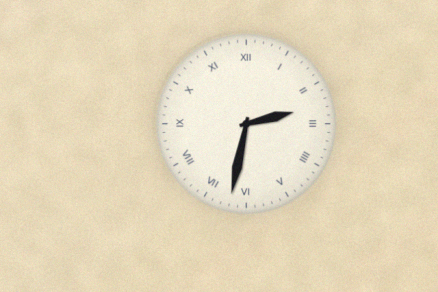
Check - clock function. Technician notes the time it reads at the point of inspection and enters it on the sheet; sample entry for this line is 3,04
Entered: 2,32
